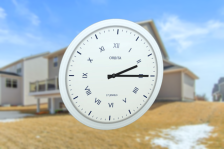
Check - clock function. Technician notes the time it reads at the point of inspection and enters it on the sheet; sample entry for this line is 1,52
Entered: 2,15
